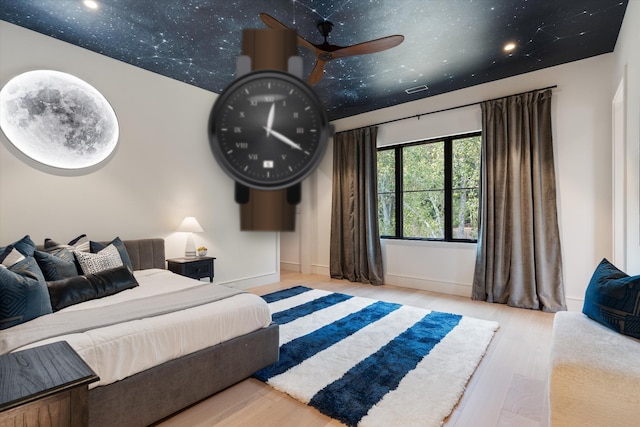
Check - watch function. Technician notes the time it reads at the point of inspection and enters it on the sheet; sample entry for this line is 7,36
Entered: 12,20
